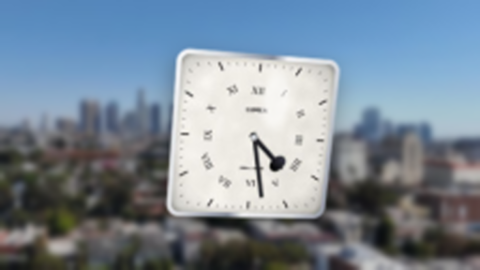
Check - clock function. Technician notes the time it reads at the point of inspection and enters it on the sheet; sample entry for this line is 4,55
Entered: 4,28
